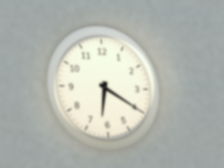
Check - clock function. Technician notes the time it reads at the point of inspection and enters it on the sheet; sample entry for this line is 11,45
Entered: 6,20
